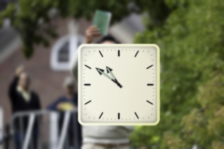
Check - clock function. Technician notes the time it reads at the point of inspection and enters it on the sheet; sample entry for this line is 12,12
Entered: 10,51
